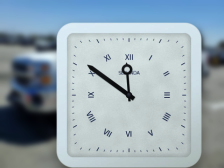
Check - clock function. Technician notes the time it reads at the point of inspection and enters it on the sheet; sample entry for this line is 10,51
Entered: 11,51
